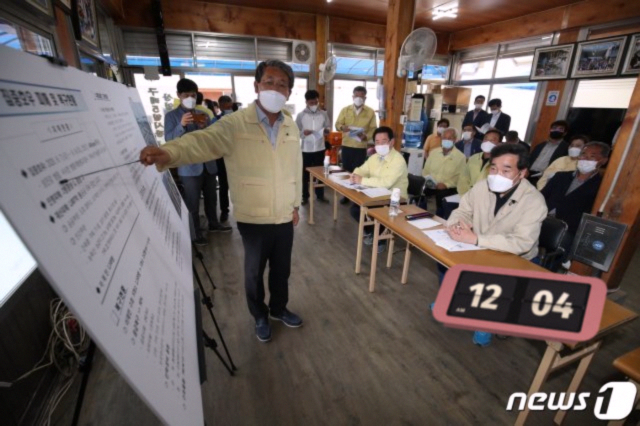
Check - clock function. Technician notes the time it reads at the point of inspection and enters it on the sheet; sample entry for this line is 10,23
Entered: 12,04
